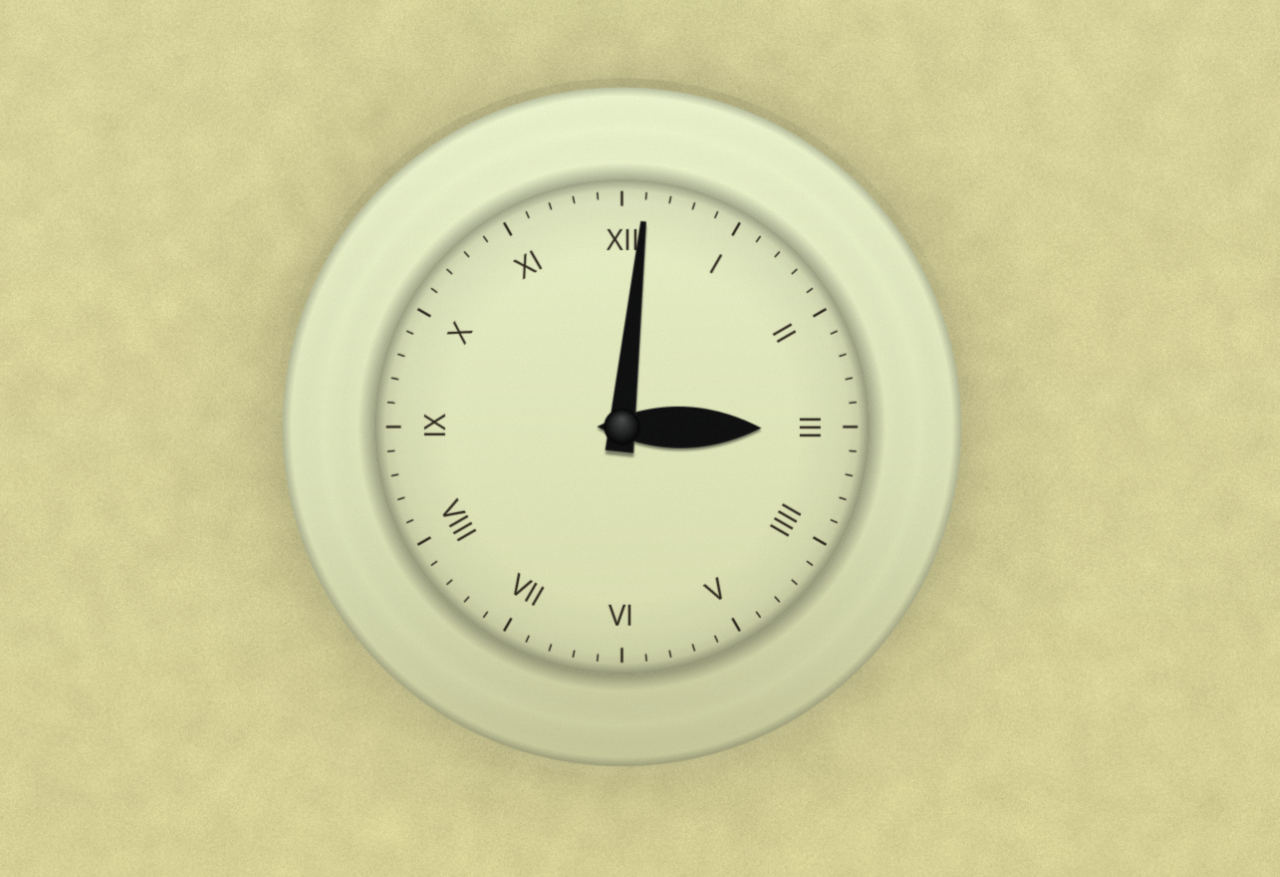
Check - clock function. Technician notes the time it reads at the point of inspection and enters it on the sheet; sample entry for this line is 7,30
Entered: 3,01
